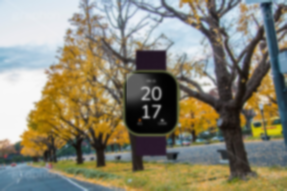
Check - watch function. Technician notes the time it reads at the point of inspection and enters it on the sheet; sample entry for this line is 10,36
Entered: 20,17
